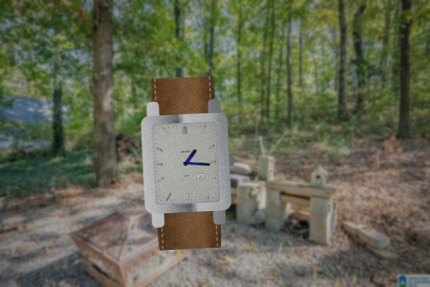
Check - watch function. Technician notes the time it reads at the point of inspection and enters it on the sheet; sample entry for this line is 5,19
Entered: 1,16
